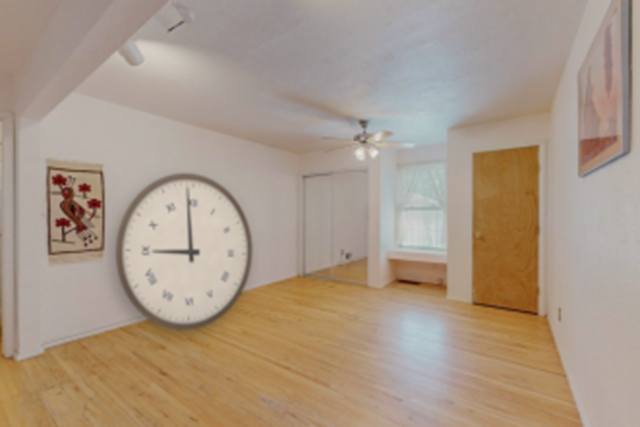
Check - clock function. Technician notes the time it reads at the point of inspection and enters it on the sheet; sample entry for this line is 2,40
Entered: 8,59
